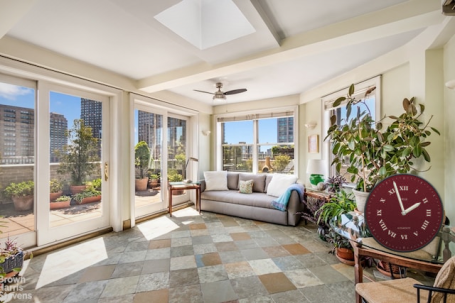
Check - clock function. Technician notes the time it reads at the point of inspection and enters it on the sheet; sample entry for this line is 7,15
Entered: 1,57
